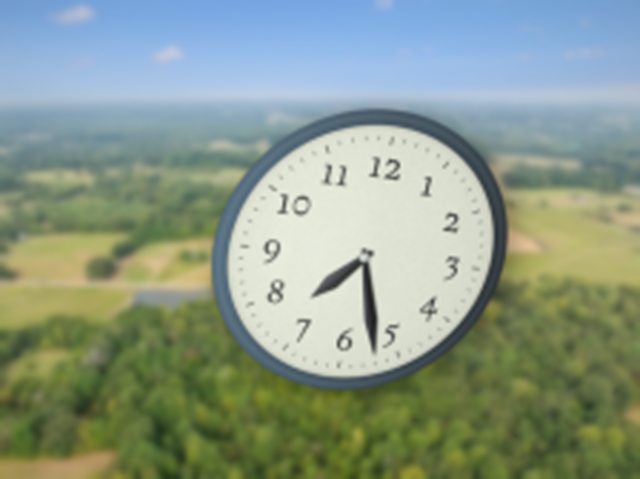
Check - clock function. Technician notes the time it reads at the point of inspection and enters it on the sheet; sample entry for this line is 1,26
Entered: 7,27
